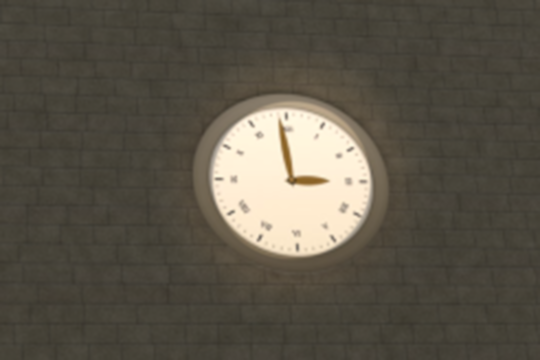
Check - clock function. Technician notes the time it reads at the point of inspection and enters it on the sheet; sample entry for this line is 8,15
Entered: 2,59
